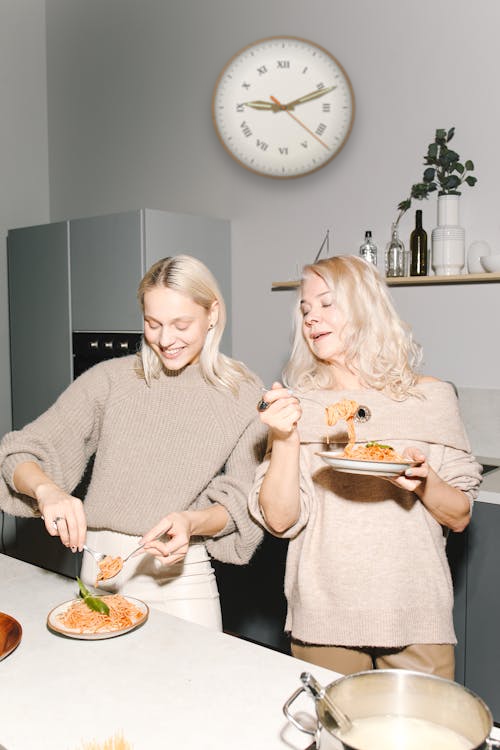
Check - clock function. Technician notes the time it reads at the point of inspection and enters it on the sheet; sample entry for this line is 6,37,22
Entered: 9,11,22
